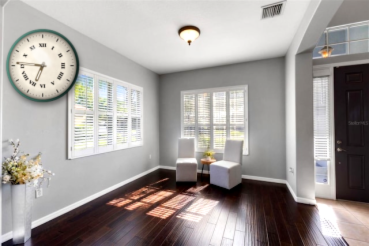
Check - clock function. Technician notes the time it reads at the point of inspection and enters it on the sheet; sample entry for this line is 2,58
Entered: 6,46
